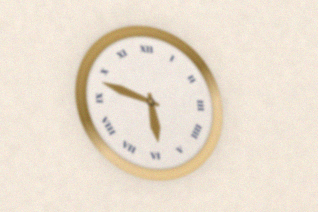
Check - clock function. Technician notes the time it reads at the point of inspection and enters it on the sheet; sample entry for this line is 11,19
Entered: 5,48
